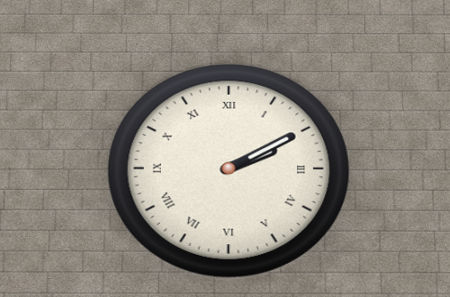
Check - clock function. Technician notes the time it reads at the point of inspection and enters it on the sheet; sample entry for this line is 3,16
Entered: 2,10
